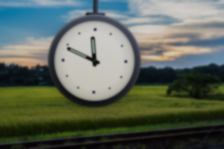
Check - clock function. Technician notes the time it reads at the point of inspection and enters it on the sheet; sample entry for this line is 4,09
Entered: 11,49
